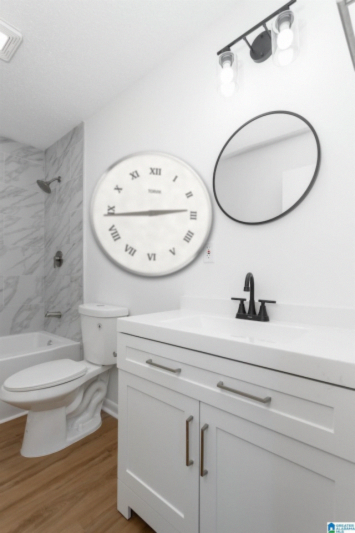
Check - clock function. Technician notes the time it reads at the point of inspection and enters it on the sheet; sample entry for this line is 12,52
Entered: 2,44
